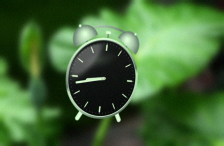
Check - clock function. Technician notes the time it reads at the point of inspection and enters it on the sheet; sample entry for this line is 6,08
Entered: 8,43
